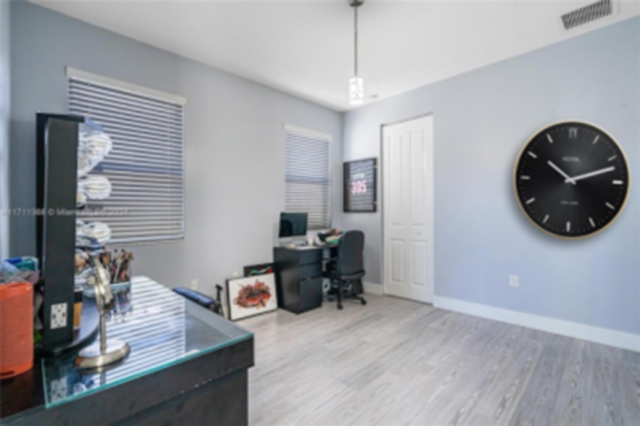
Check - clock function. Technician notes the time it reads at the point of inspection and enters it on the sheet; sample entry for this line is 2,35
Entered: 10,12
